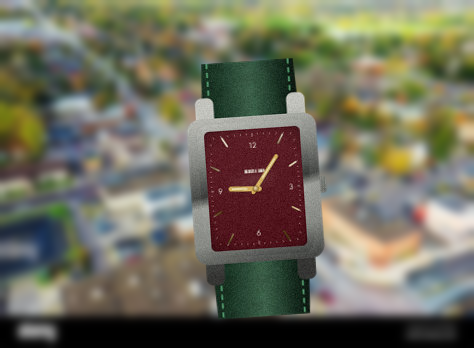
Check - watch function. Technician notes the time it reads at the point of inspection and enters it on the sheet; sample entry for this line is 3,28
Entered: 9,06
